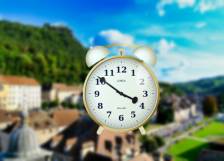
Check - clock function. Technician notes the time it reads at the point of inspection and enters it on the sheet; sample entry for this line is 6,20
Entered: 3,51
